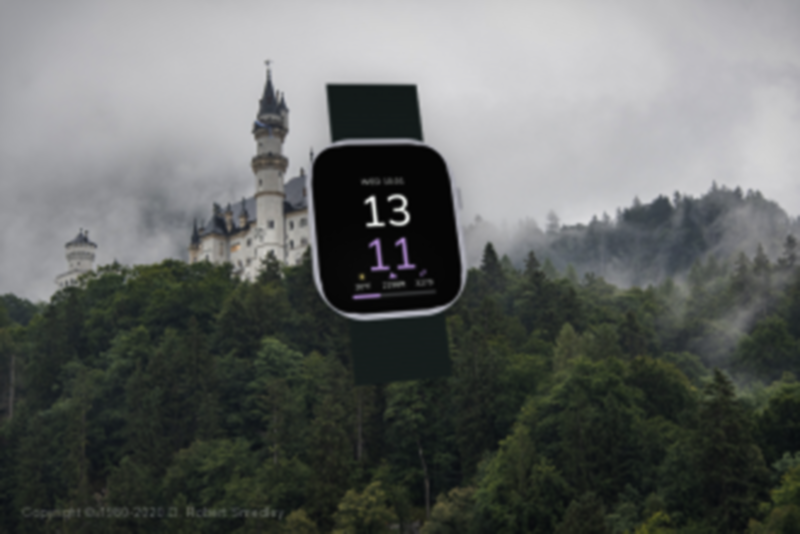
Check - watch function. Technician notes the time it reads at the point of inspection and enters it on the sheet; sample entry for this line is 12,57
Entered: 13,11
